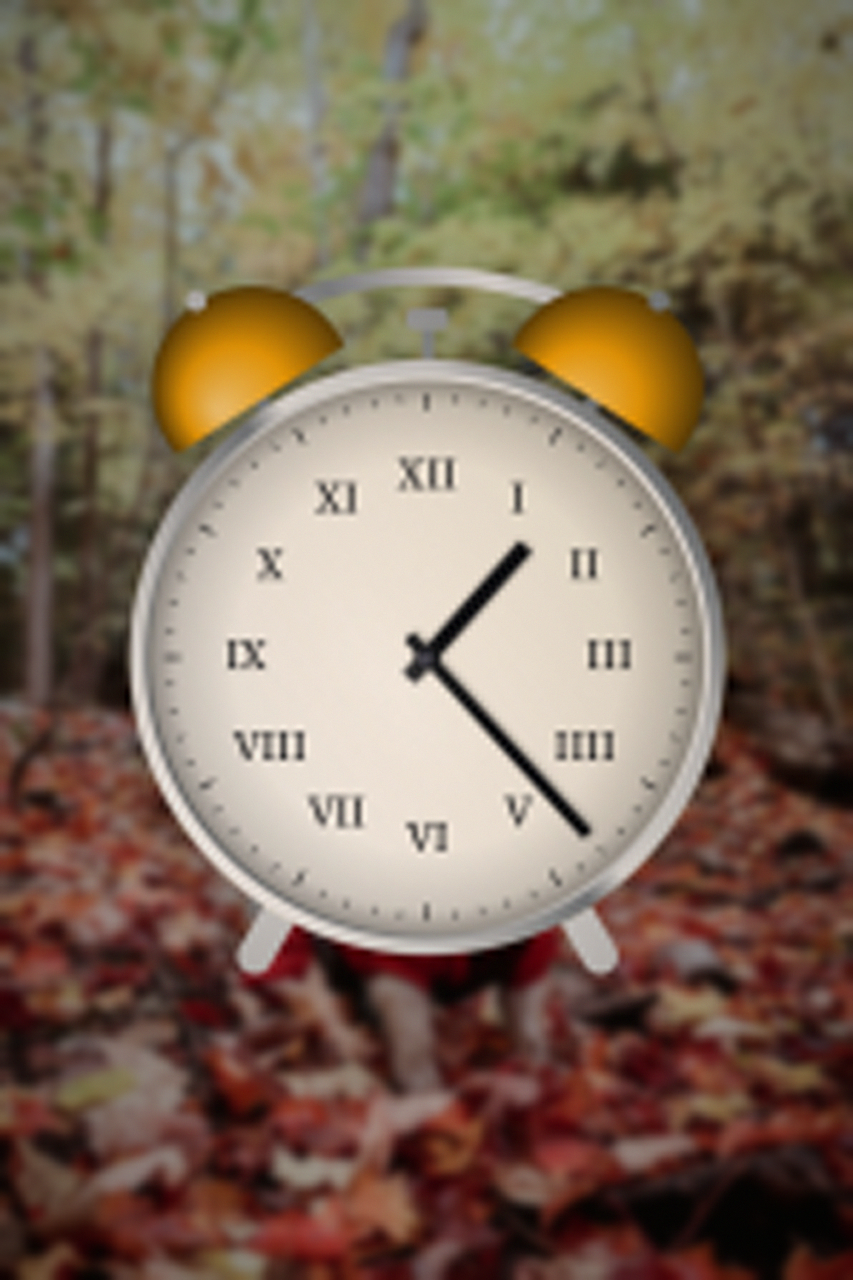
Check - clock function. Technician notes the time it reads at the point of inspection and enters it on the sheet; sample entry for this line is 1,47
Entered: 1,23
